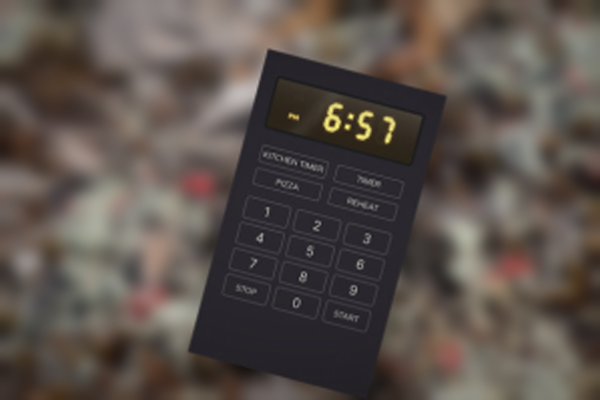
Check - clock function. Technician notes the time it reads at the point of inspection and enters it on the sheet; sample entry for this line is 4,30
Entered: 6,57
